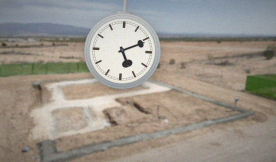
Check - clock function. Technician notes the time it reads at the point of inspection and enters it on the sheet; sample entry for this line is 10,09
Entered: 5,11
